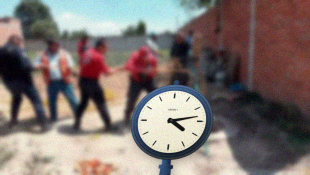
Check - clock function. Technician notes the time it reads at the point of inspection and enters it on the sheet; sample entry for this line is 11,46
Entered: 4,13
